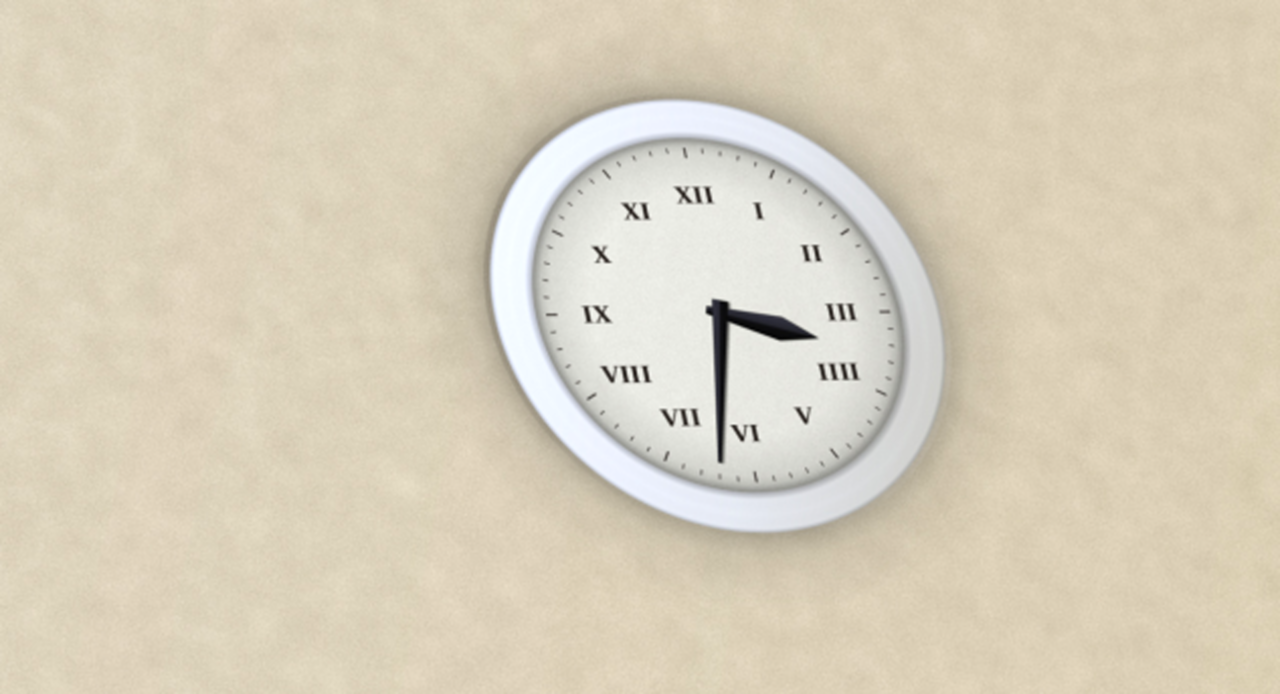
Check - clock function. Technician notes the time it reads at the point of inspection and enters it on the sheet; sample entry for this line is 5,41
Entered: 3,32
